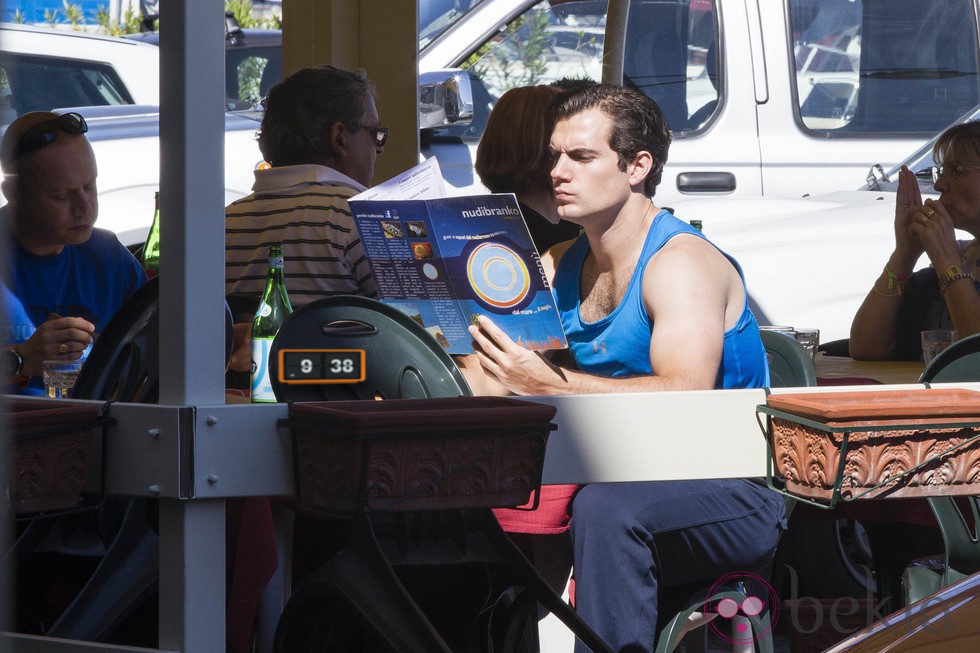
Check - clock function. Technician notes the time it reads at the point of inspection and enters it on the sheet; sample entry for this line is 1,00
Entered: 9,38
